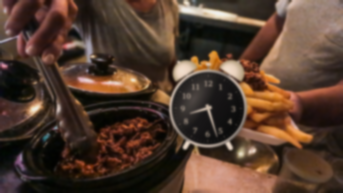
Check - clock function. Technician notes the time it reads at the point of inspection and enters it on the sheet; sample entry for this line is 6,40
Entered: 8,27
